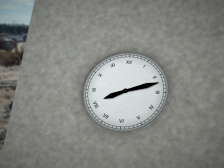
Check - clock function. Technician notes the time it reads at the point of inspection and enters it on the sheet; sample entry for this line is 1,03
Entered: 8,12
